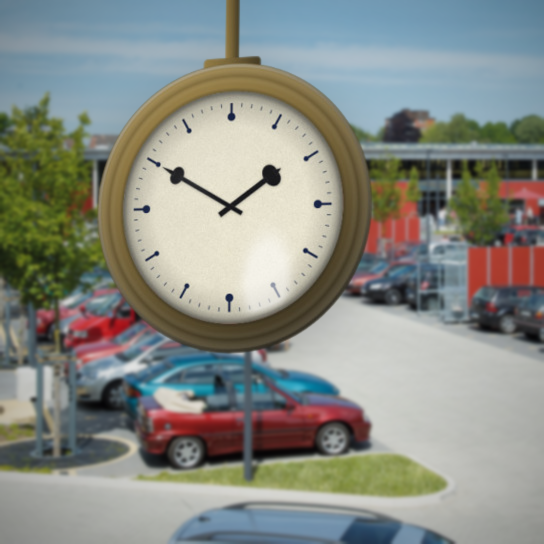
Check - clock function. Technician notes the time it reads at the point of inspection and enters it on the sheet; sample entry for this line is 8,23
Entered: 1,50
